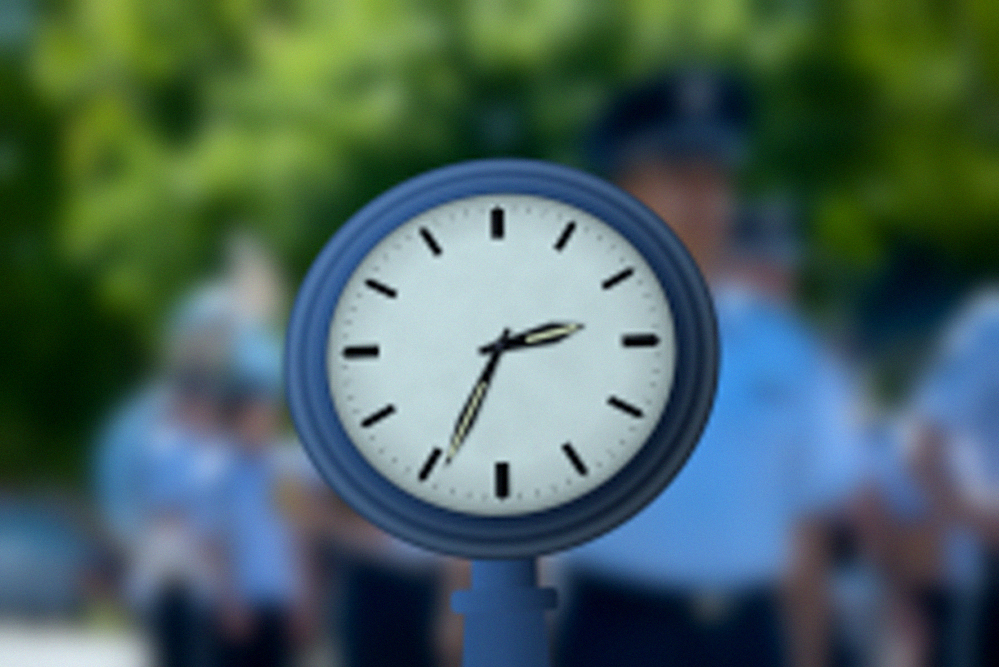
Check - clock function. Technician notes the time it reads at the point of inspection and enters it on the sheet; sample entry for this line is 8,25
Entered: 2,34
